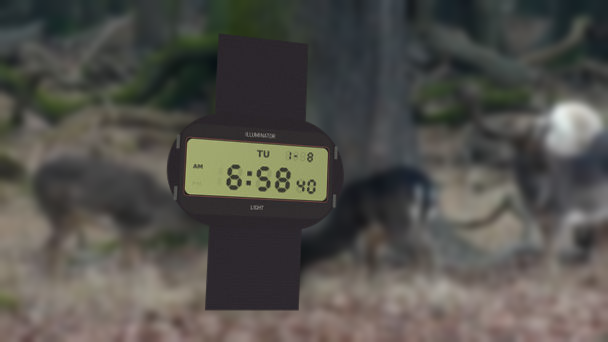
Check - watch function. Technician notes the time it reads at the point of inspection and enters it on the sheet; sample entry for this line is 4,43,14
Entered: 6,58,40
